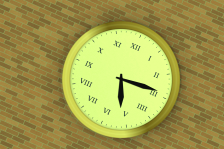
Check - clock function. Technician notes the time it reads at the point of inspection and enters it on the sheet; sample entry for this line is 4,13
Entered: 5,14
